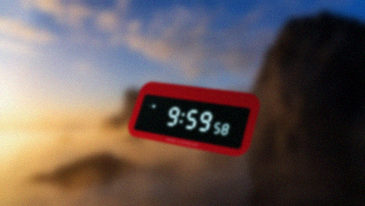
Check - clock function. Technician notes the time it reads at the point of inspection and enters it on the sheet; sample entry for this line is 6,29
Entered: 9,59
